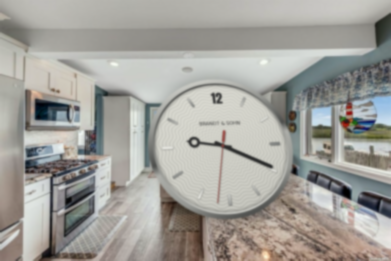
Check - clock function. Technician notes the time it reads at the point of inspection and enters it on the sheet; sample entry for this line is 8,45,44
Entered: 9,19,32
